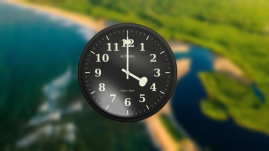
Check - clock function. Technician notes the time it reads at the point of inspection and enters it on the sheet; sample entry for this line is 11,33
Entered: 4,00
